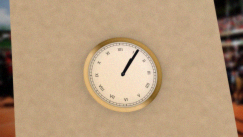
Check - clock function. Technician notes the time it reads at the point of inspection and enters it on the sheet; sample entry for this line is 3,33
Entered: 1,06
